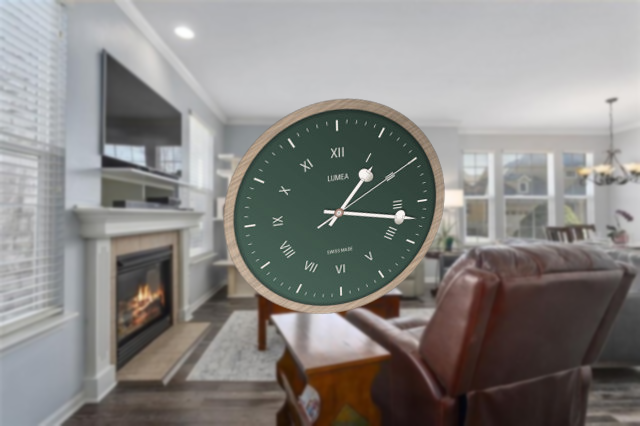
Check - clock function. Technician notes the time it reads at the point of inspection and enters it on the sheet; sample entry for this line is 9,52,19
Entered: 1,17,10
